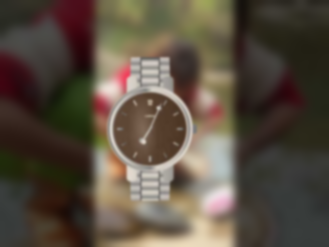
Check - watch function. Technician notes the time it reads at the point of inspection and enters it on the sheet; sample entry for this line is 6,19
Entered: 7,04
